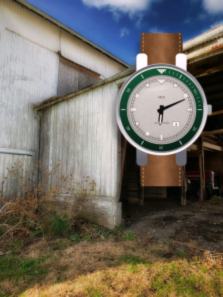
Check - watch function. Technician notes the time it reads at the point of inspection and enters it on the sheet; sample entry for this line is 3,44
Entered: 6,11
